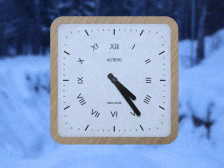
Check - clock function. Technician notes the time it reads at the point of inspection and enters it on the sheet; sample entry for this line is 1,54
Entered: 4,24
